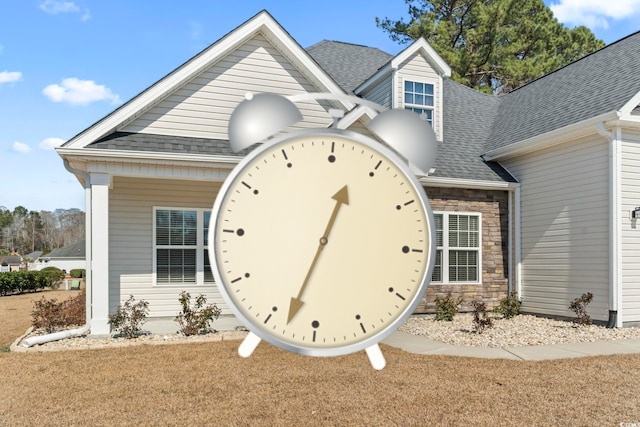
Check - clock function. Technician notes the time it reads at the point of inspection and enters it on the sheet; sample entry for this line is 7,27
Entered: 12,33
